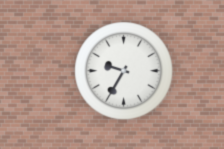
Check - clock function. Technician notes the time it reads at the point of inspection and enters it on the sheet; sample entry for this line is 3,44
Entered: 9,35
